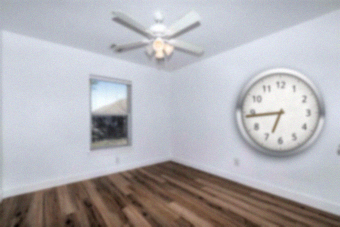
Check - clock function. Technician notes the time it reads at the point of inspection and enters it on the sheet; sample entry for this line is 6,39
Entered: 6,44
